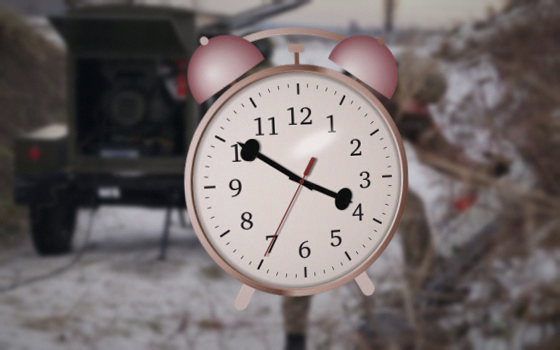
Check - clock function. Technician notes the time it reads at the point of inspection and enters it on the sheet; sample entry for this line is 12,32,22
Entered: 3,50,35
